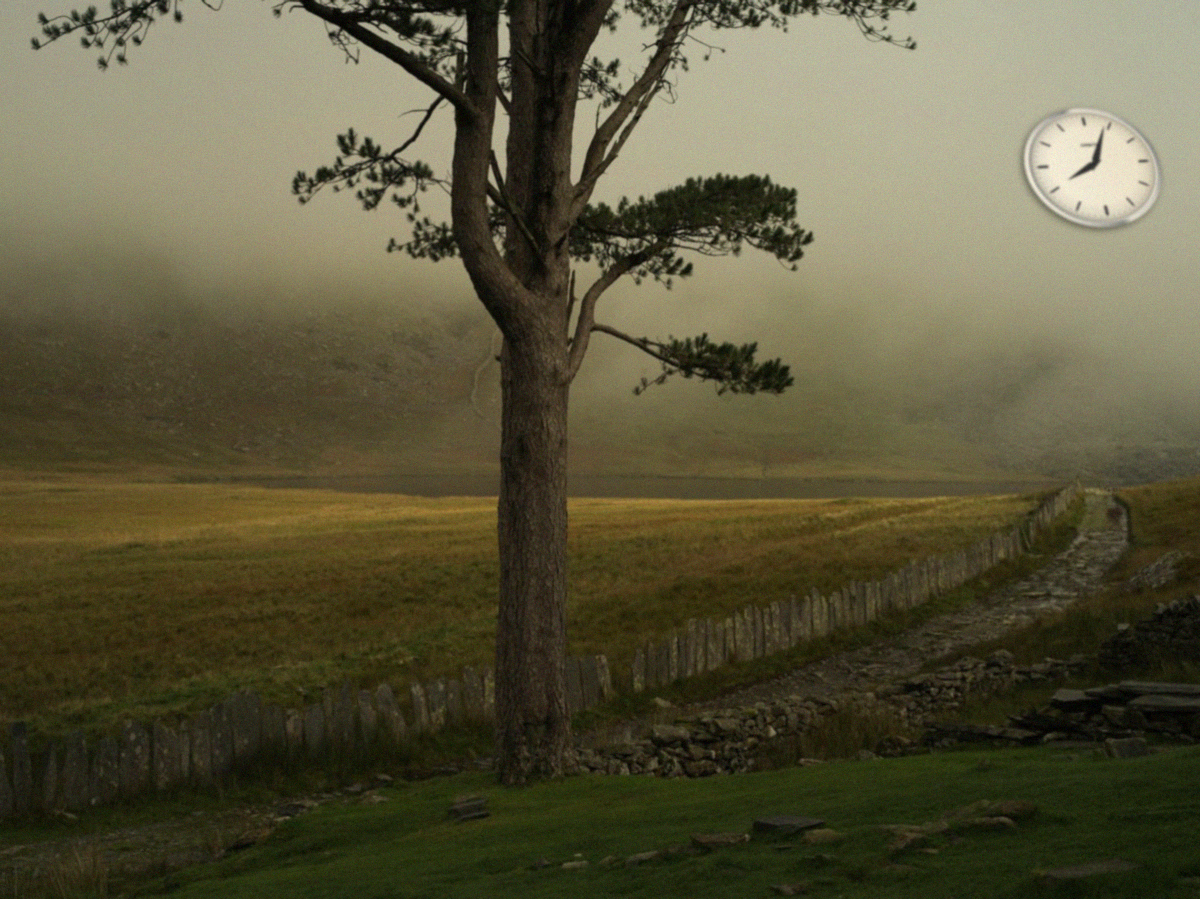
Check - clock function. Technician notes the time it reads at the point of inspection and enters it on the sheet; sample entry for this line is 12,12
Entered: 8,04
